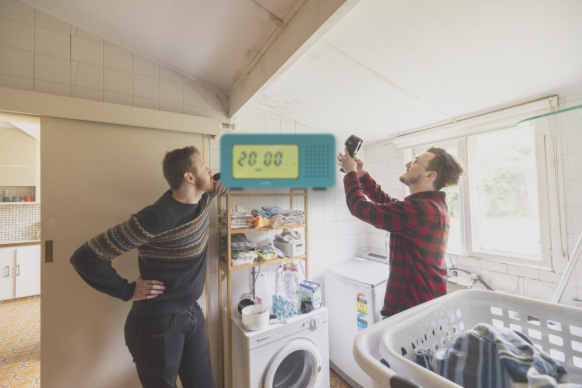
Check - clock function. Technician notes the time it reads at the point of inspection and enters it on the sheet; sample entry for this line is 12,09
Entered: 20,00
